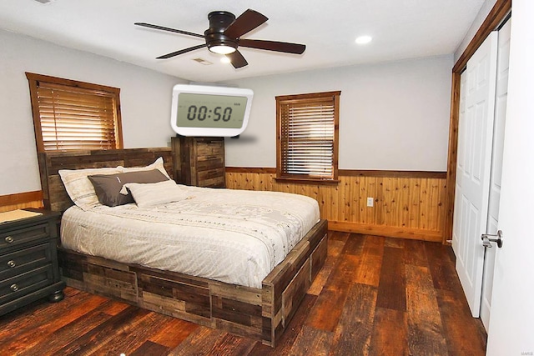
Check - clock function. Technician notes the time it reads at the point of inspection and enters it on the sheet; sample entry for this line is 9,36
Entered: 0,50
